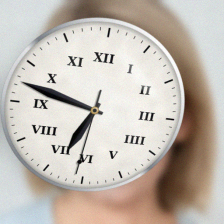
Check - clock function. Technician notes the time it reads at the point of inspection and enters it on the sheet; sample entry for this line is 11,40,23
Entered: 6,47,31
